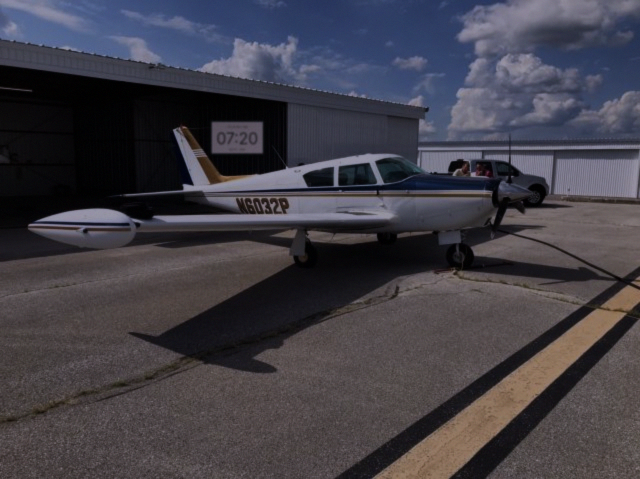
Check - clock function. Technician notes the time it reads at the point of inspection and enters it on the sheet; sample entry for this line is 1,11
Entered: 7,20
